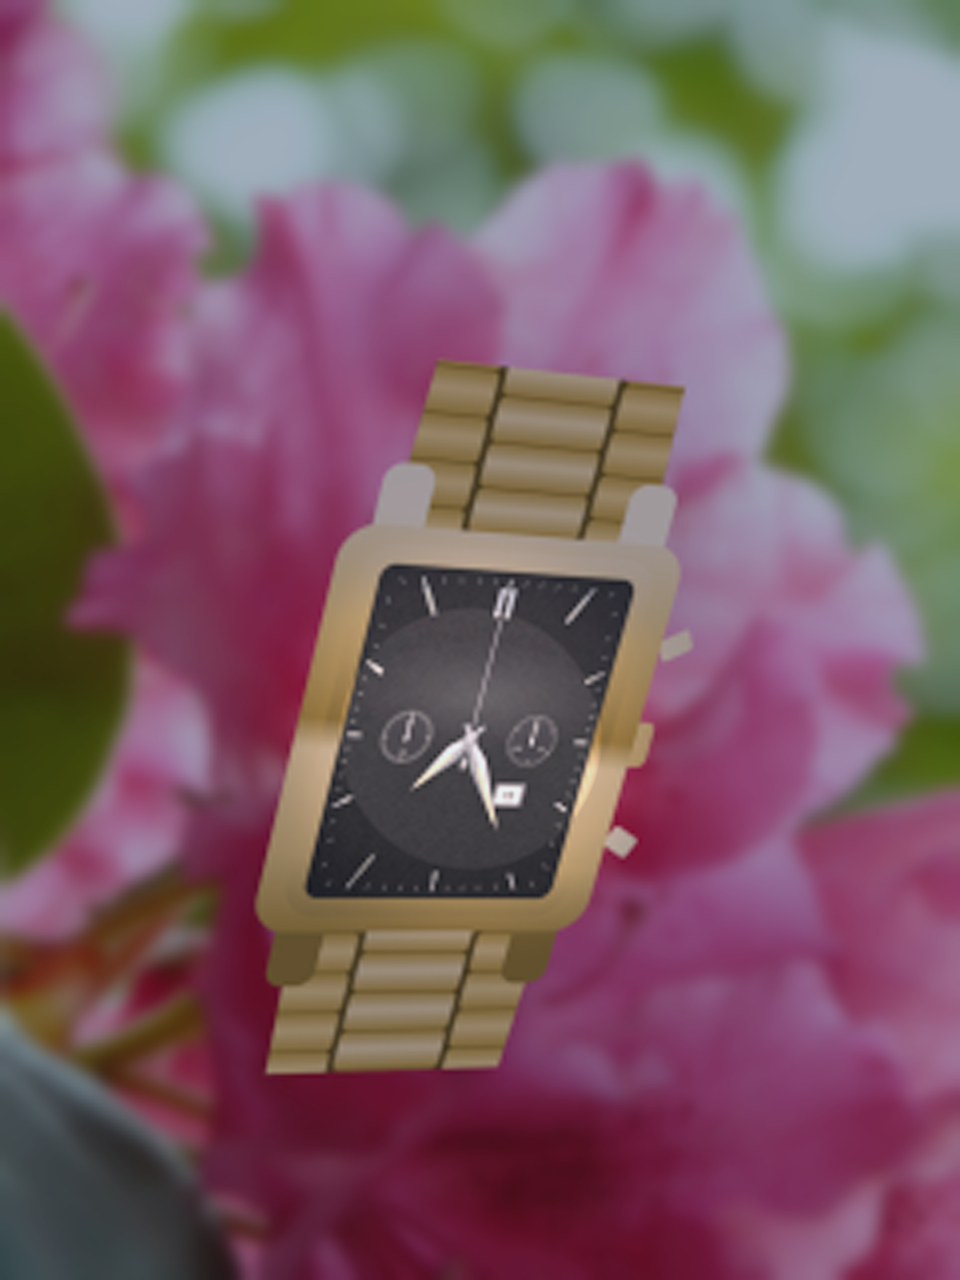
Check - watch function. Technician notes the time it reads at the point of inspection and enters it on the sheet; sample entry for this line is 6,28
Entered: 7,25
